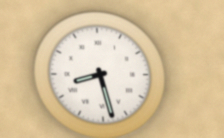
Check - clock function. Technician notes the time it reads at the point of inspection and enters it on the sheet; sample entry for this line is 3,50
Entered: 8,28
